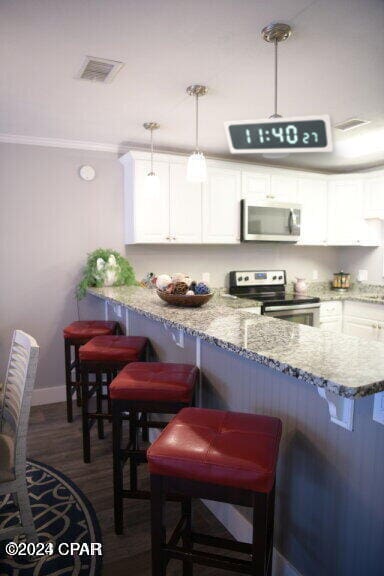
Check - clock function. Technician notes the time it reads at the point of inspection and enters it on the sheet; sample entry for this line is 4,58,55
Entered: 11,40,27
